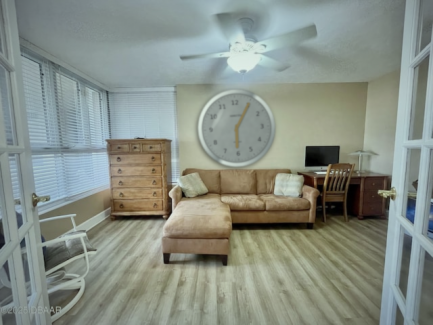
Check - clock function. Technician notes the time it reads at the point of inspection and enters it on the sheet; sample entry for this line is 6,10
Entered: 6,05
